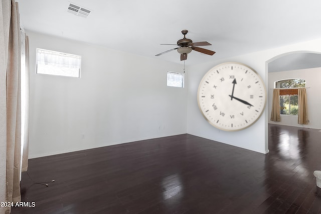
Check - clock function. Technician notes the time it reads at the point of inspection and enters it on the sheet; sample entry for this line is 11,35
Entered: 12,19
